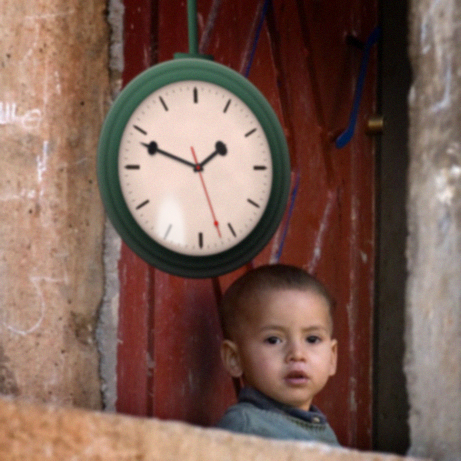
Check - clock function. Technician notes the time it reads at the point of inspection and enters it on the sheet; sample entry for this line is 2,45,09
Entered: 1,48,27
